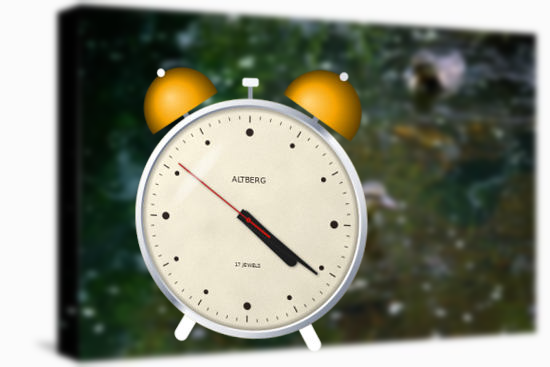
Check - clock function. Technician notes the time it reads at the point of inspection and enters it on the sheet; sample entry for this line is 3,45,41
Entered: 4,20,51
